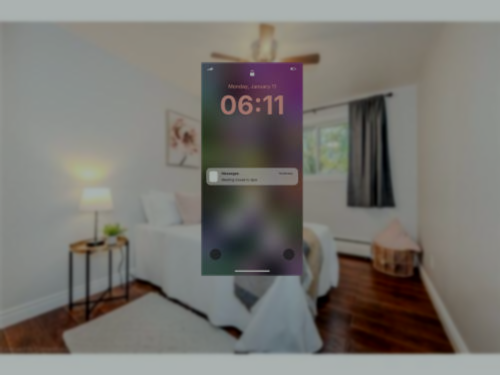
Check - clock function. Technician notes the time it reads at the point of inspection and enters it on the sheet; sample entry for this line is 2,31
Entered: 6,11
